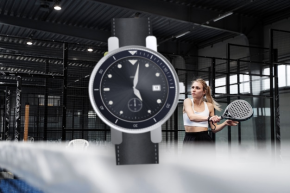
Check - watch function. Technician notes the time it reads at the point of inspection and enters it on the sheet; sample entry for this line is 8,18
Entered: 5,02
